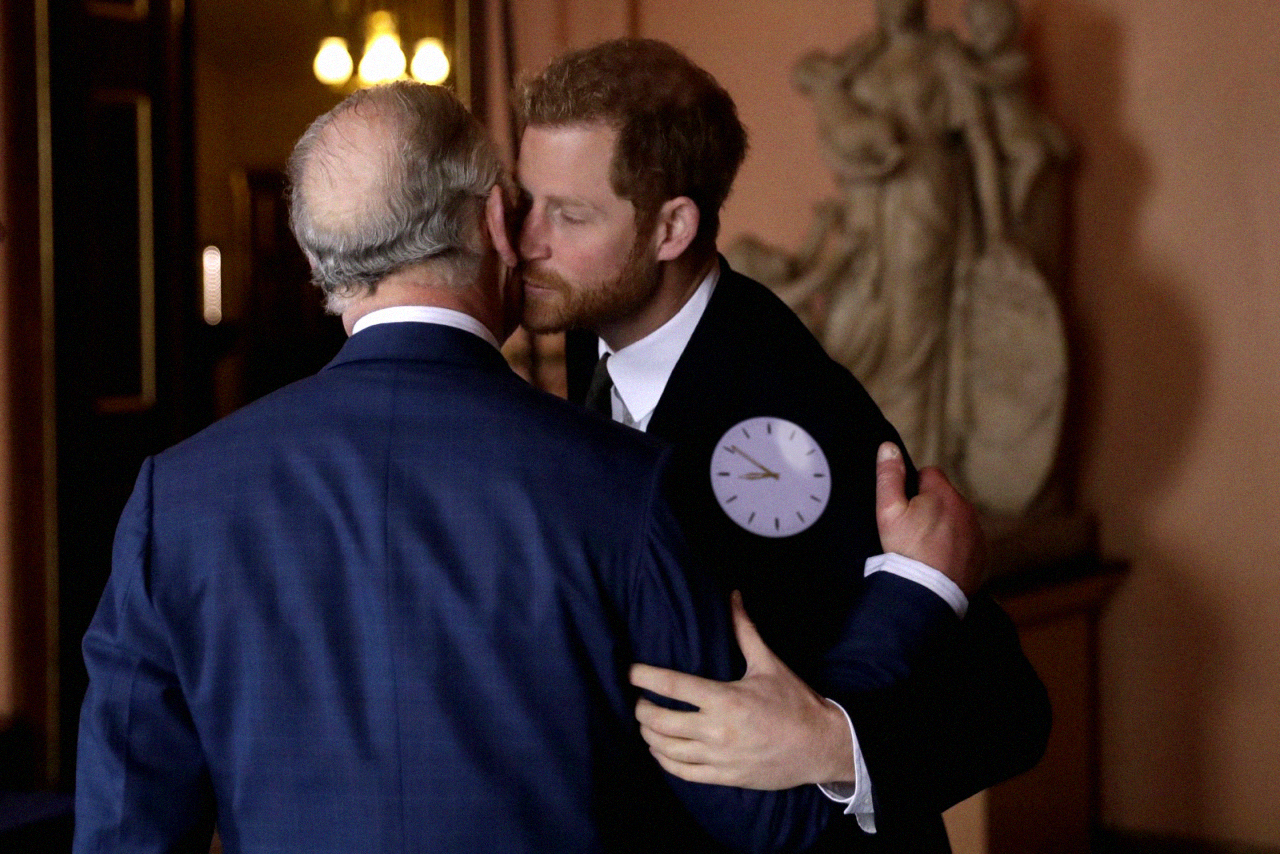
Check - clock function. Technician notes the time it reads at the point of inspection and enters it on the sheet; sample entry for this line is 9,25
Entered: 8,51
